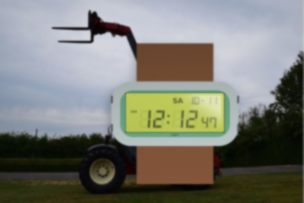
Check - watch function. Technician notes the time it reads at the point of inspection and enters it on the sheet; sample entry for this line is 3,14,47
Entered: 12,12,47
